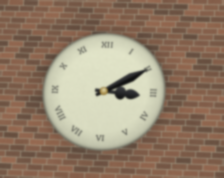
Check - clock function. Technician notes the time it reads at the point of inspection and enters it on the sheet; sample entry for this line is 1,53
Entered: 3,10
